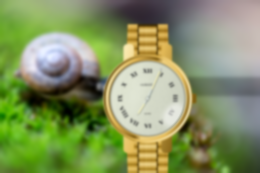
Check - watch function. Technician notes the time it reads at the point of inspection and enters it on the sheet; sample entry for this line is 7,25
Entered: 7,04
